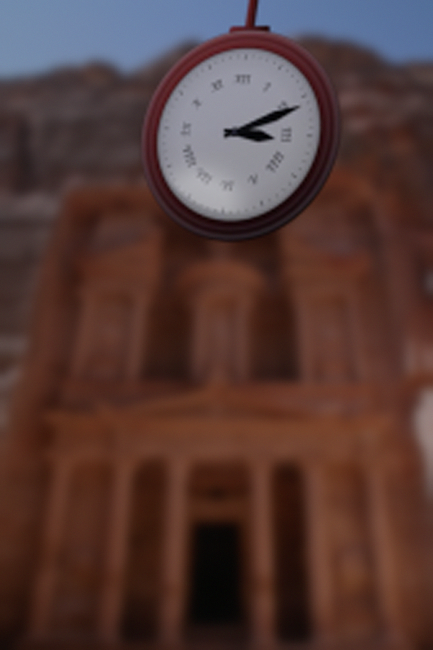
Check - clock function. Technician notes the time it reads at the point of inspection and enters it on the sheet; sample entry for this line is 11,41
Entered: 3,11
